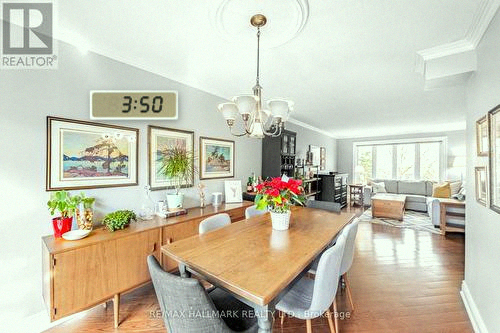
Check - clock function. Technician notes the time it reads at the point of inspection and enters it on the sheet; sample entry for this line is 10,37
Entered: 3,50
